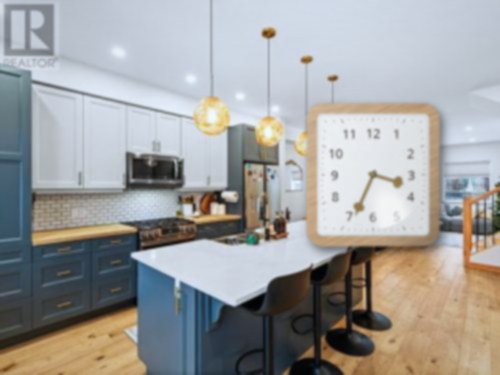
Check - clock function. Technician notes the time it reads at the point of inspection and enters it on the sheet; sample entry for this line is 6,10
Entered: 3,34
